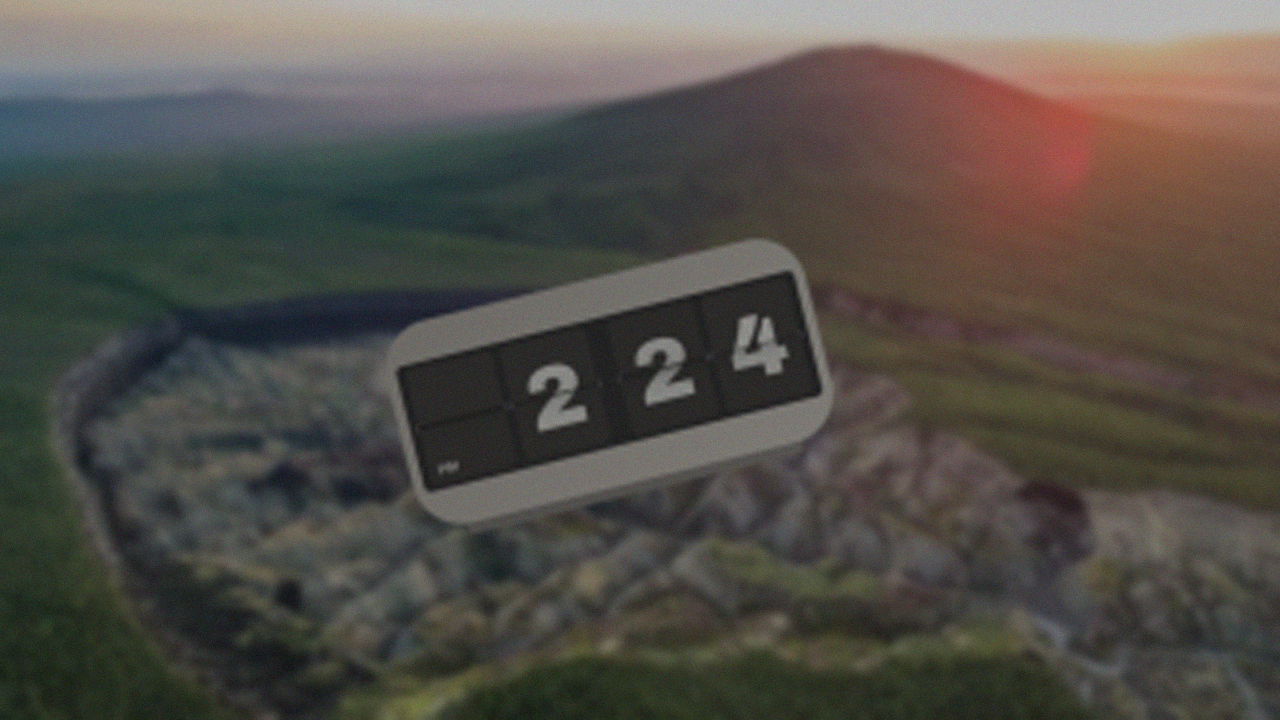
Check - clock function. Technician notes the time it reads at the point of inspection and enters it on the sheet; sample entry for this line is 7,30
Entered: 2,24
